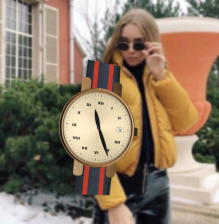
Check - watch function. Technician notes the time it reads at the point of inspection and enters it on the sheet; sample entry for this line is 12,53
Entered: 11,26
